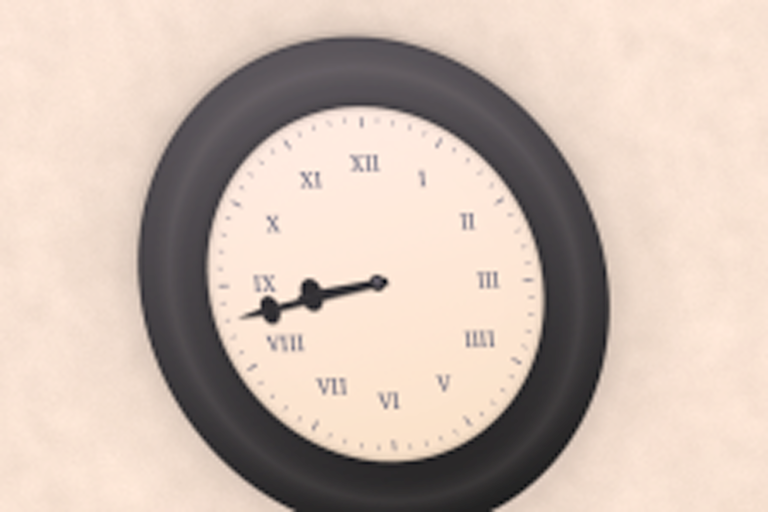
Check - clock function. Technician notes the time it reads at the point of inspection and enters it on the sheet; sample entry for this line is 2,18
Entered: 8,43
